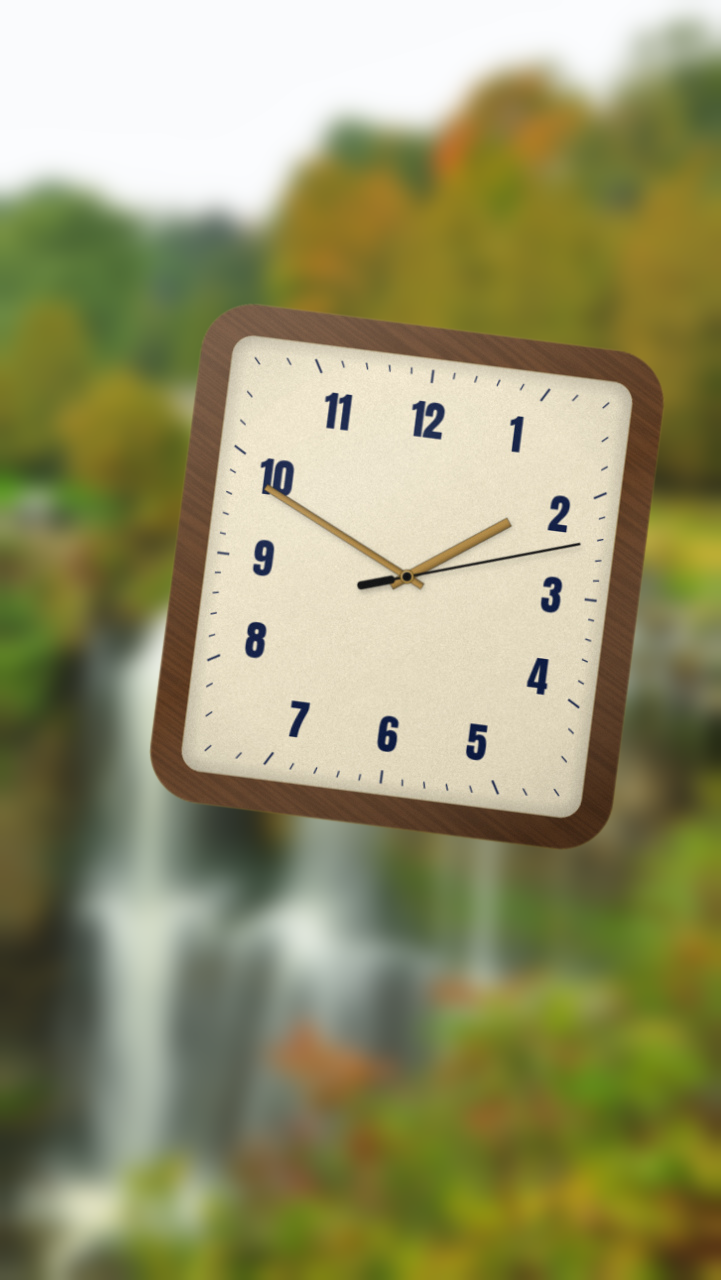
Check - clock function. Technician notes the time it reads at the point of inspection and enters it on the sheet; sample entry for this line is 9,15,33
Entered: 1,49,12
